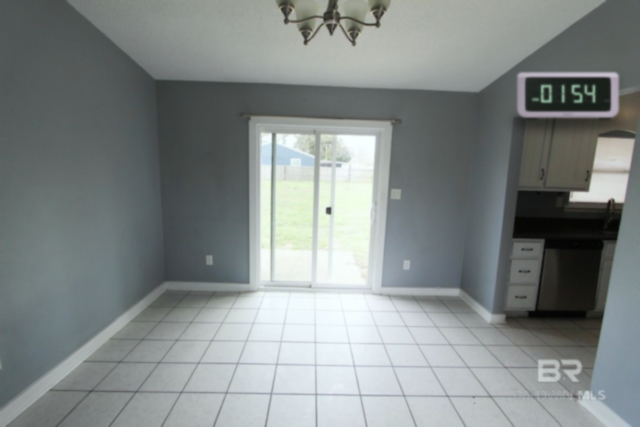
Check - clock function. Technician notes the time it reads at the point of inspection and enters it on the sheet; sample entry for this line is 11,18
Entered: 1,54
